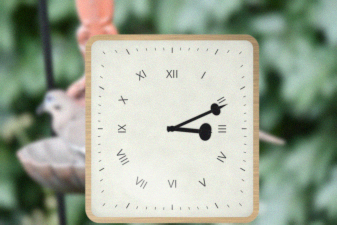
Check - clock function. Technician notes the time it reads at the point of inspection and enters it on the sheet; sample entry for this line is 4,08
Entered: 3,11
